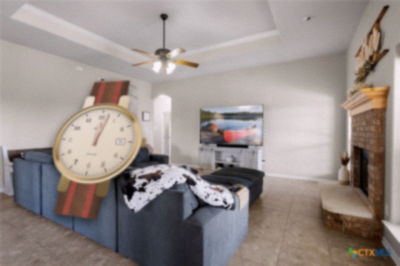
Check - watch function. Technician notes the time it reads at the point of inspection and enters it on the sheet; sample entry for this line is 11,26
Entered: 12,02
